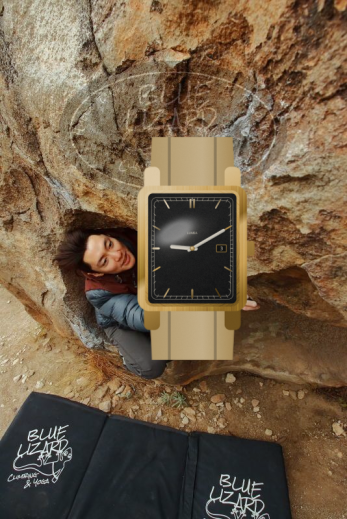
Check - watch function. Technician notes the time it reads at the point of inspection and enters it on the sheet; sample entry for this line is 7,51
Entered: 9,10
